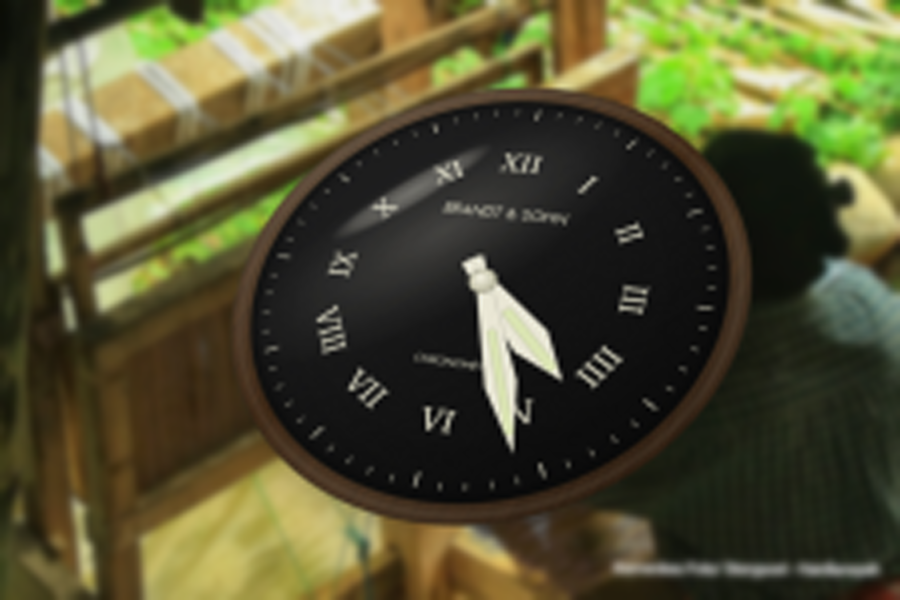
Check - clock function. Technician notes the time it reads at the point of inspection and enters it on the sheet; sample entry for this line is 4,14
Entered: 4,26
